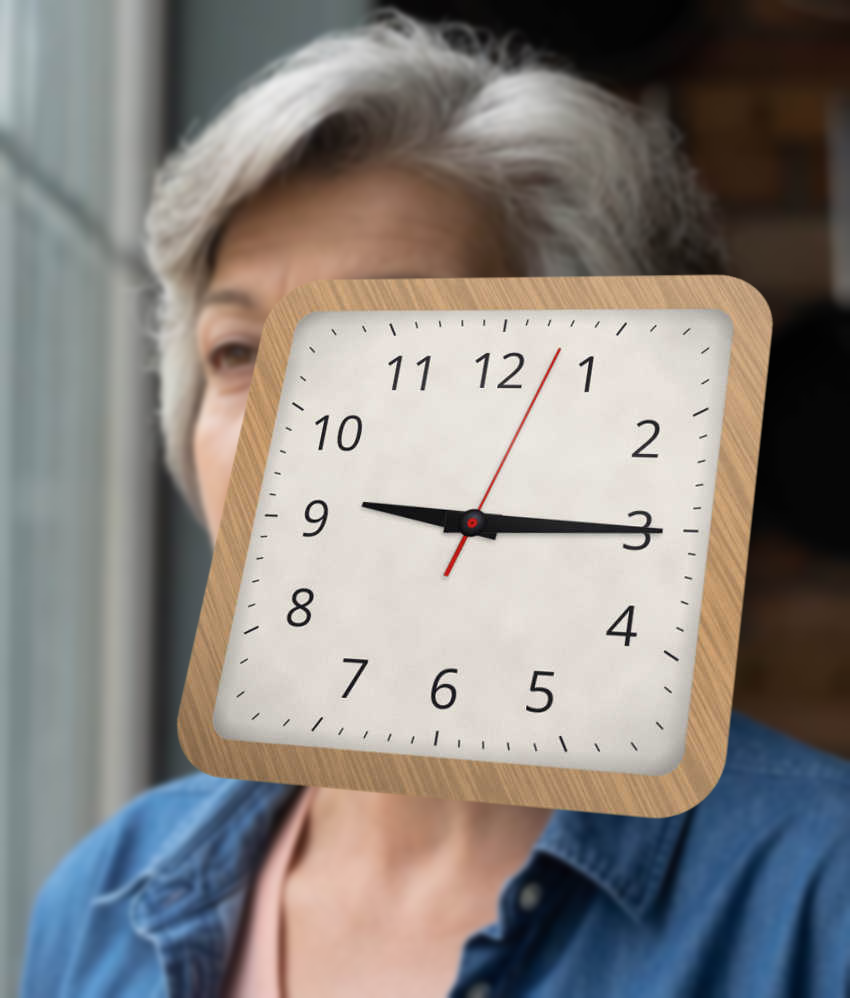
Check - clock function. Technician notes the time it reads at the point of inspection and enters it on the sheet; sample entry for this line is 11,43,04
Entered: 9,15,03
